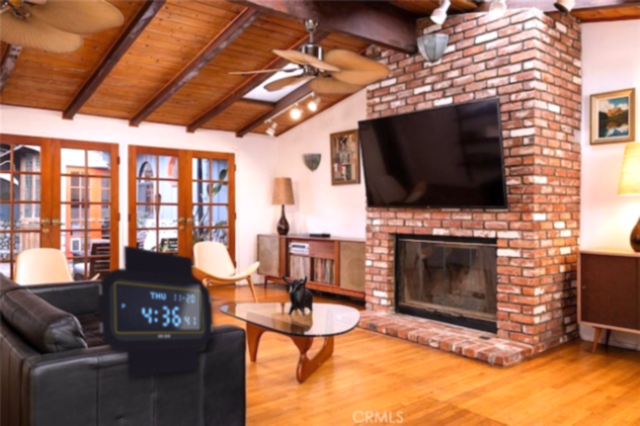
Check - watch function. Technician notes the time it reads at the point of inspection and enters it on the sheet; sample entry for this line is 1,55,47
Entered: 4,36,41
